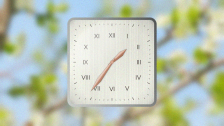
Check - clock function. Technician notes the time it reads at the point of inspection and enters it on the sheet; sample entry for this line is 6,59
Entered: 1,36
